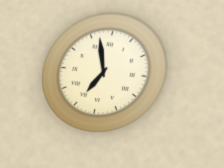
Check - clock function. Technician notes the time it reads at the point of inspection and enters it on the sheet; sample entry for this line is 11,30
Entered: 6,57
